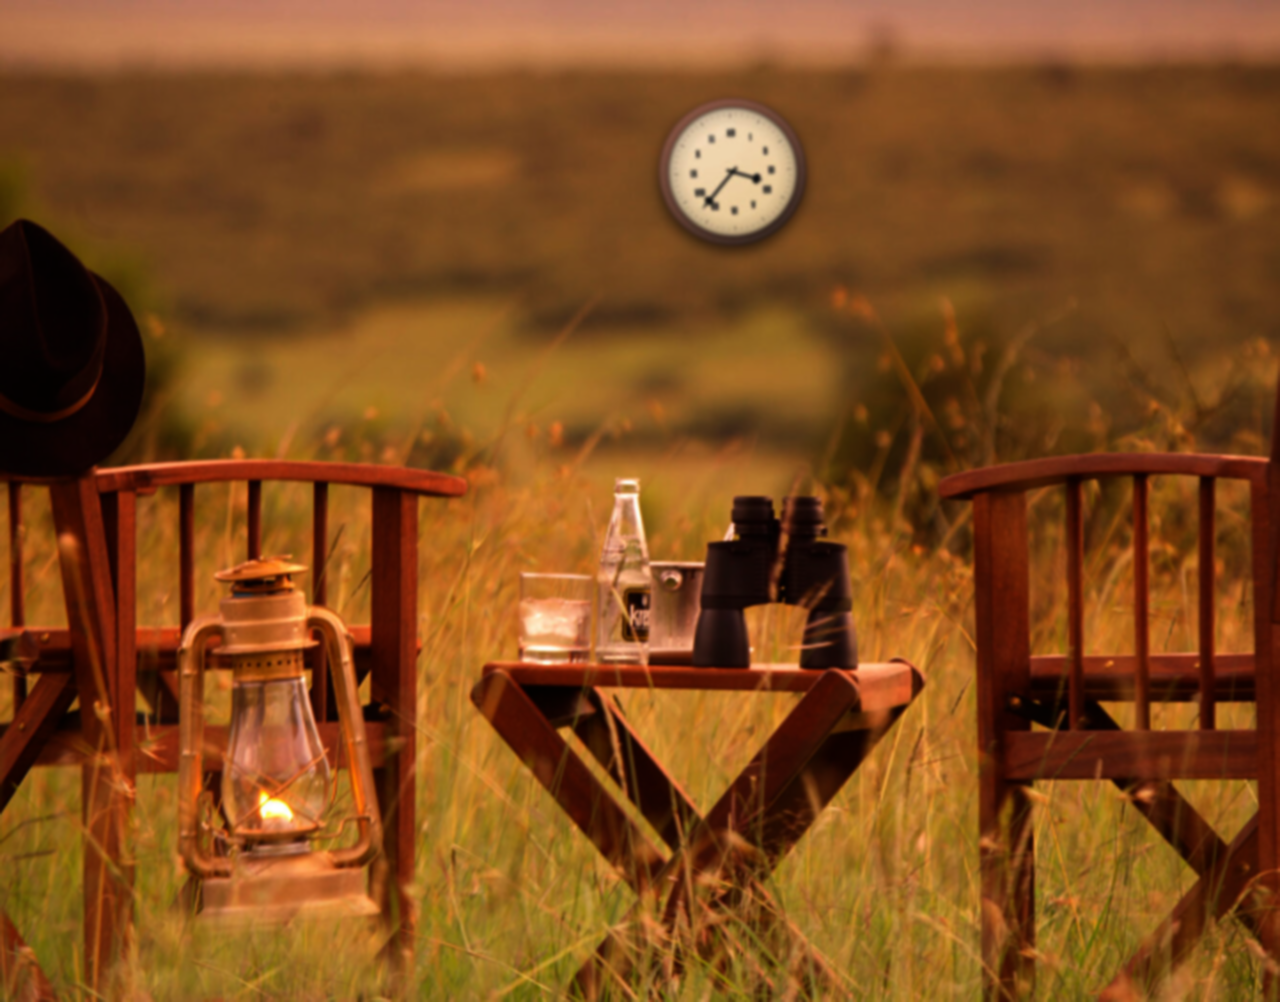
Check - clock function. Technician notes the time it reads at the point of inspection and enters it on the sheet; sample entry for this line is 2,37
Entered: 3,37
